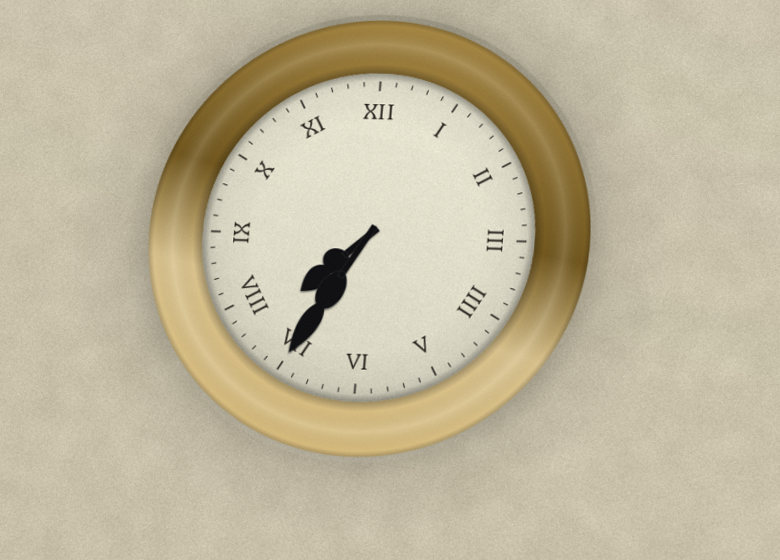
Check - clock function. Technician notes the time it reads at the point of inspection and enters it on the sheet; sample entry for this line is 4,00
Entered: 7,35
